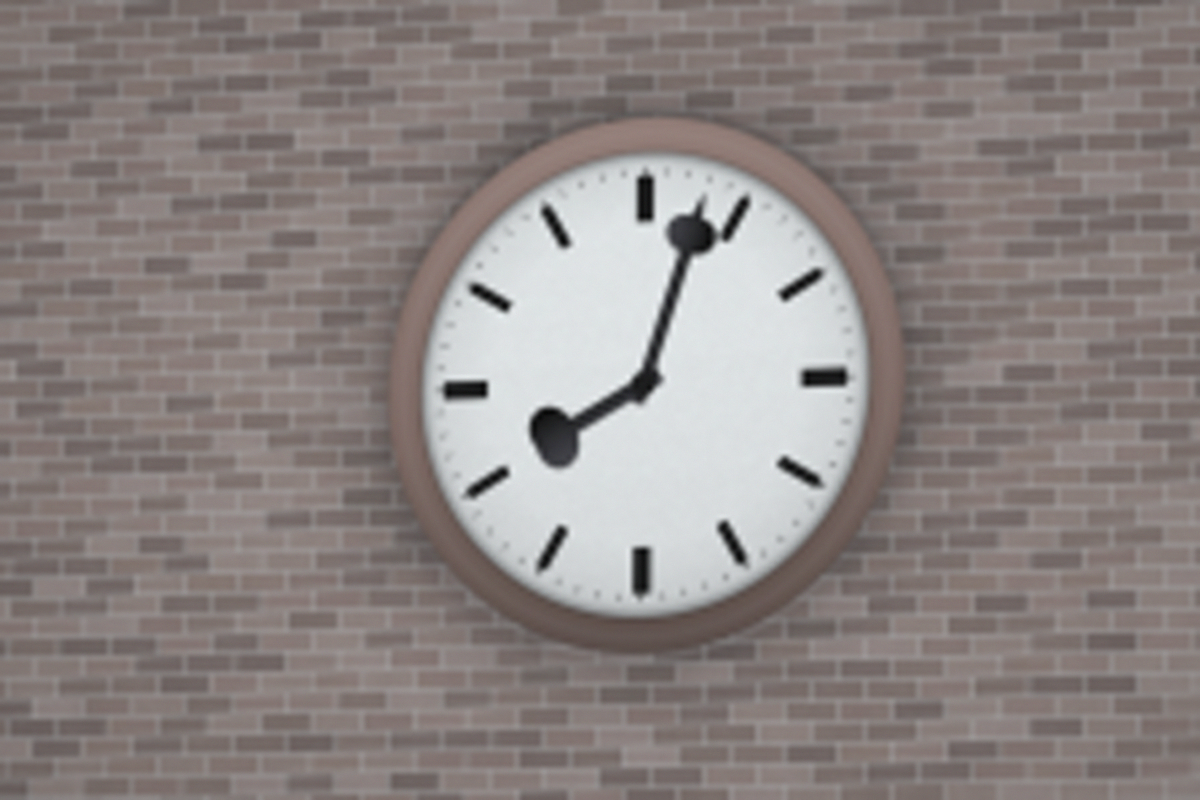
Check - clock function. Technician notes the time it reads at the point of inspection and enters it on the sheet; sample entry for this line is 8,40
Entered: 8,03
